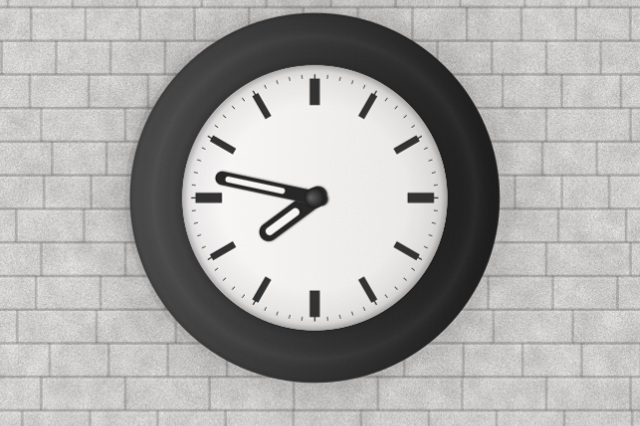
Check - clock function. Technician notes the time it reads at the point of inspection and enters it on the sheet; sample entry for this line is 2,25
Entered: 7,47
